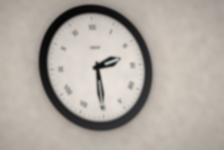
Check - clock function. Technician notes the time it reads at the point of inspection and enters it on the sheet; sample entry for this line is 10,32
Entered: 2,30
